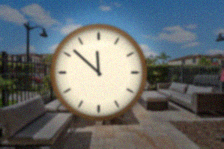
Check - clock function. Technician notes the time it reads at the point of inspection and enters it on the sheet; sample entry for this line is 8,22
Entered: 11,52
